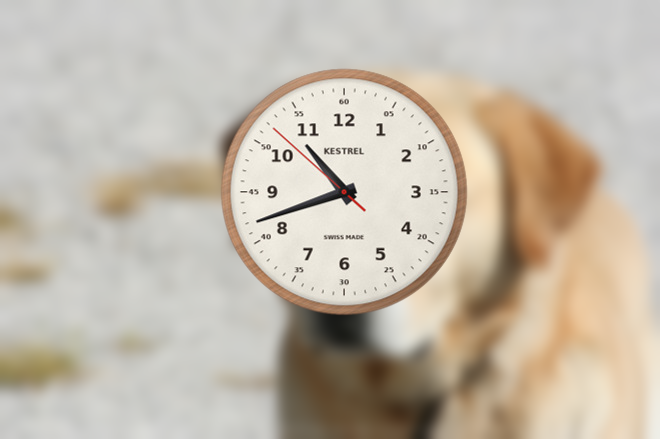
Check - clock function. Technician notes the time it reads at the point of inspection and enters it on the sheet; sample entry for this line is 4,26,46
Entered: 10,41,52
